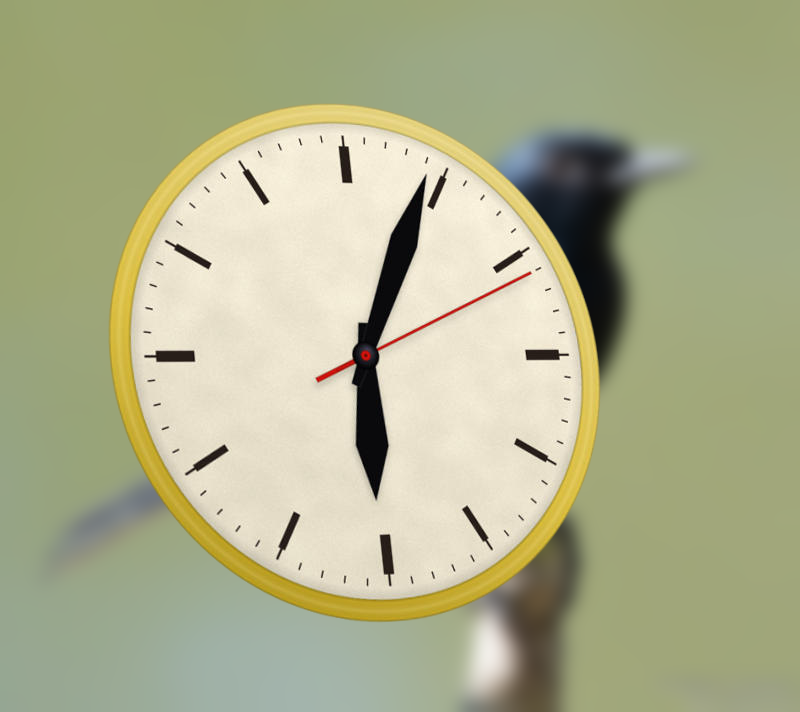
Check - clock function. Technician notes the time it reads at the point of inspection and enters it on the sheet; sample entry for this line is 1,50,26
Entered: 6,04,11
